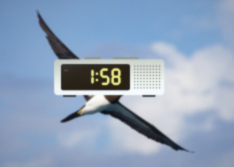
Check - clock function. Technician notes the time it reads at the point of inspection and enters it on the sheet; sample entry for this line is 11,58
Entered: 1,58
